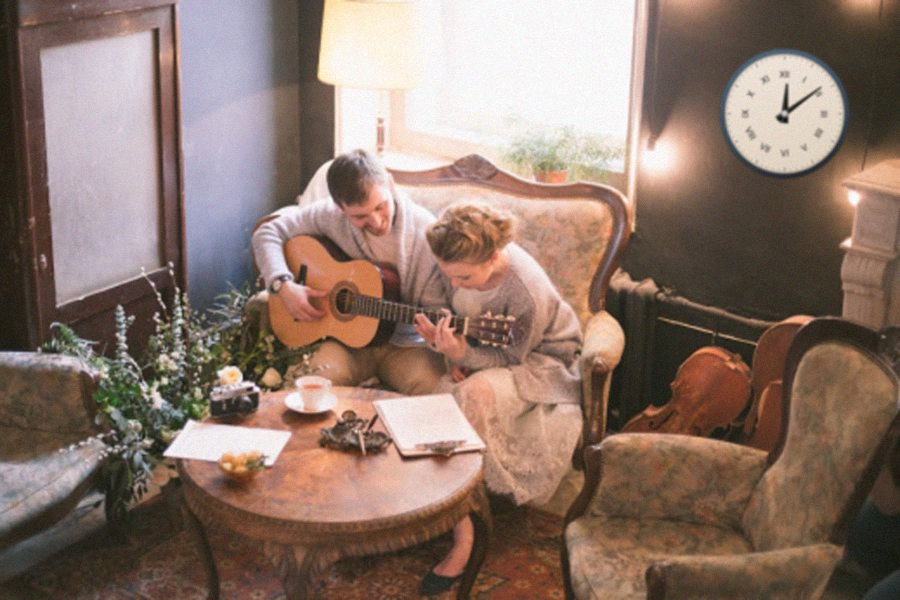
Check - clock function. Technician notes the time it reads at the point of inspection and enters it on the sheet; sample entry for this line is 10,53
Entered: 12,09
